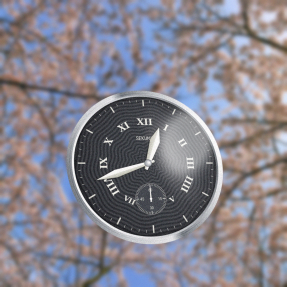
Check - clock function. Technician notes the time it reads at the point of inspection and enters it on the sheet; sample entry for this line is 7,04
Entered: 12,42
